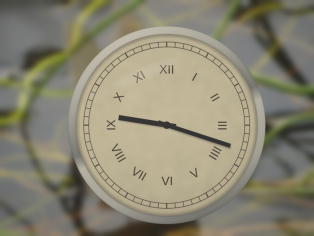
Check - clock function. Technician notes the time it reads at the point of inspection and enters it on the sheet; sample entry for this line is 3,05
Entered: 9,18
